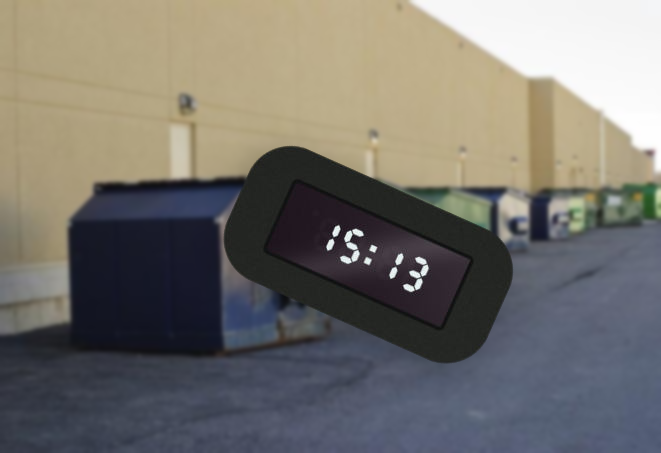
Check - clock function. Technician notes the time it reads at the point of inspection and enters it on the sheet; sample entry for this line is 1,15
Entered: 15,13
